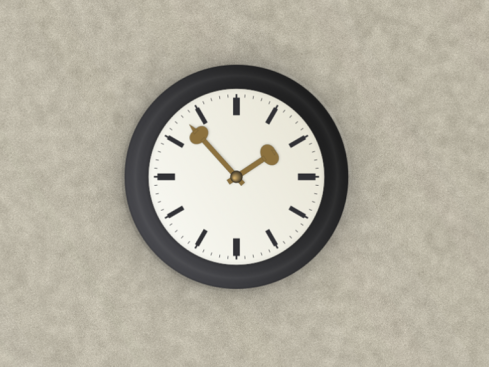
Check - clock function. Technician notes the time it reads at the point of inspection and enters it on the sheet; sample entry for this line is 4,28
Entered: 1,53
